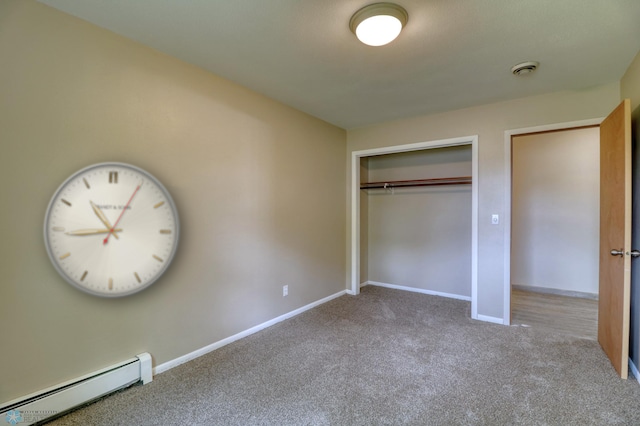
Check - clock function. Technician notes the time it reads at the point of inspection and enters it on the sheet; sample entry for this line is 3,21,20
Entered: 10,44,05
